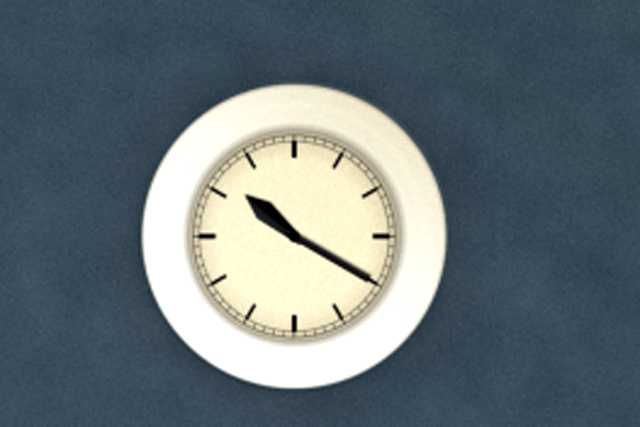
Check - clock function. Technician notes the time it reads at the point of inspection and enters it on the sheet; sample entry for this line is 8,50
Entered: 10,20
